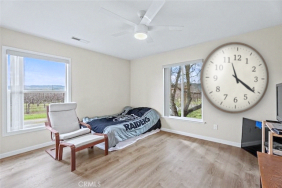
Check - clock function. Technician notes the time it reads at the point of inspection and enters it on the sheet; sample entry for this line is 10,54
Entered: 11,21
